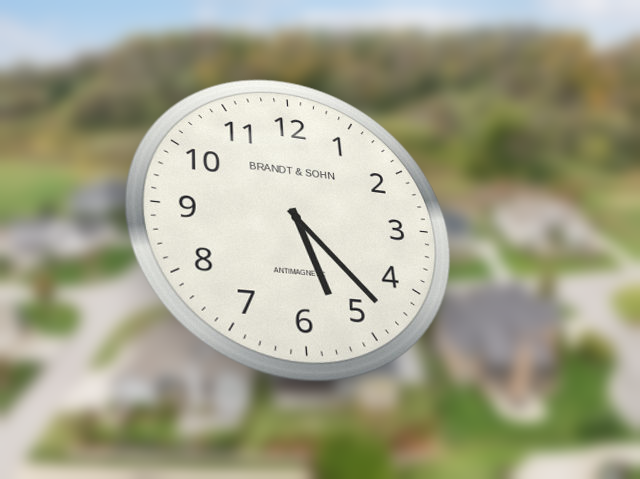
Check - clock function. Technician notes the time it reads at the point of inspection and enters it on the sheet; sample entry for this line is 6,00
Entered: 5,23
